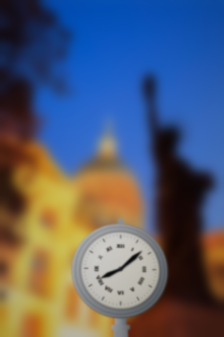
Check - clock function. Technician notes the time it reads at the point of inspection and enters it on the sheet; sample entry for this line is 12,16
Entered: 8,08
